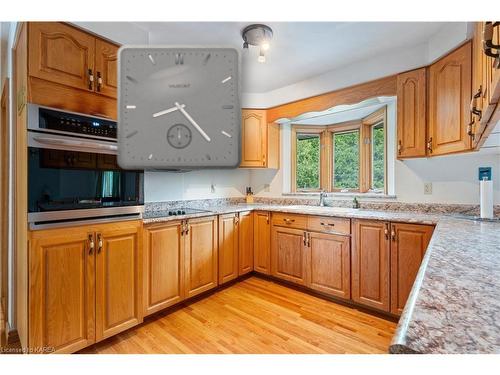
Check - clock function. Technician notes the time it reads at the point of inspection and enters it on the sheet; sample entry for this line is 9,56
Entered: 8,23
